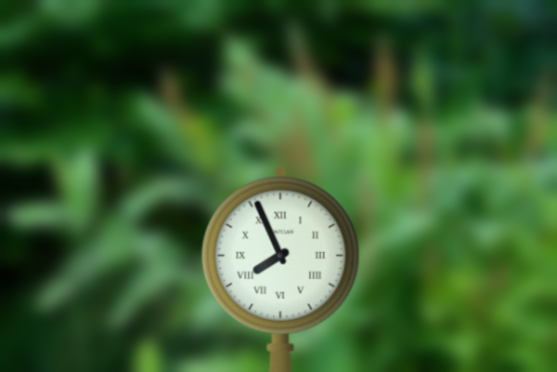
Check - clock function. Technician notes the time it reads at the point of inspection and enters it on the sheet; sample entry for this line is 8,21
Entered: 7,56
